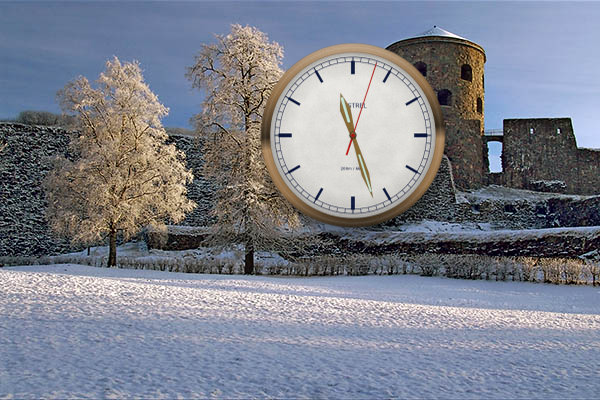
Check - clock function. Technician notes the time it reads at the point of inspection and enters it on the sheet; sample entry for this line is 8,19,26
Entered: 11,27,03
